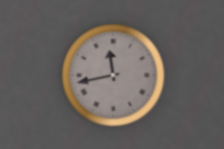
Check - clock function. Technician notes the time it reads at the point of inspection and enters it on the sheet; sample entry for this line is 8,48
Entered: 11,43
